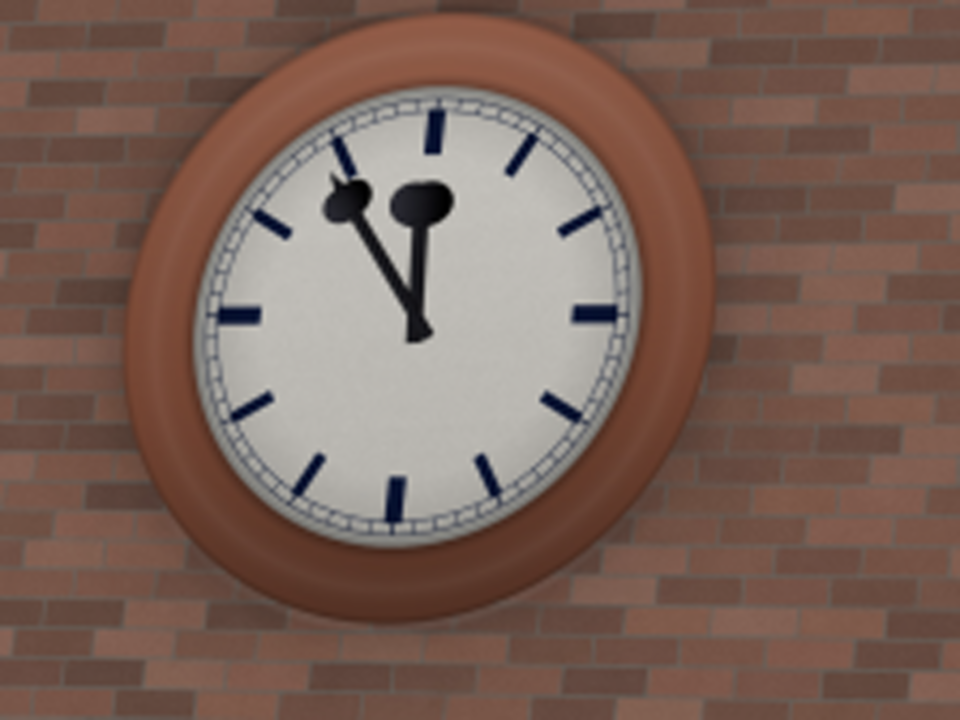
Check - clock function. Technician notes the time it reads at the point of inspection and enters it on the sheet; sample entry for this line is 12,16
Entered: 11,54
